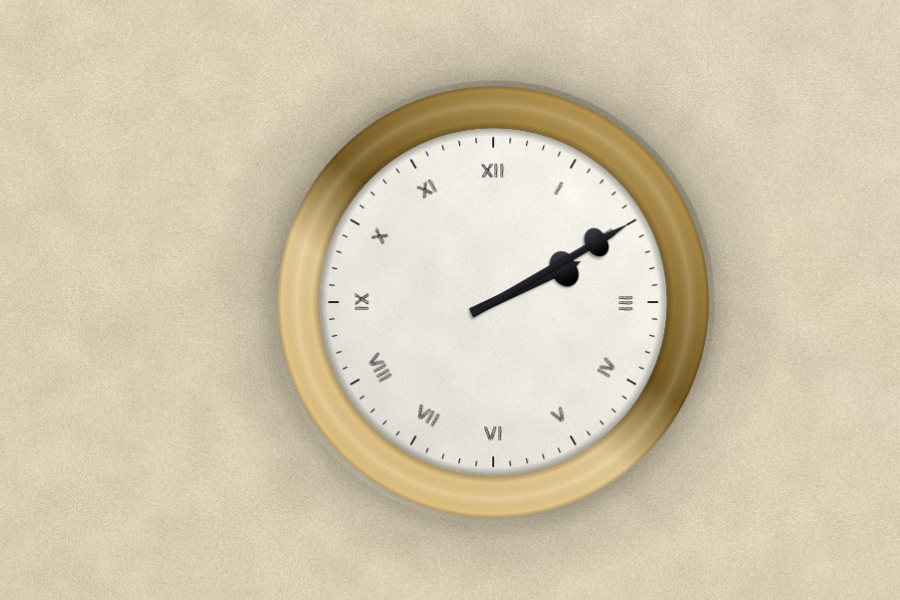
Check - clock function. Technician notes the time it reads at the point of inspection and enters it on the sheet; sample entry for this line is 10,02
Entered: 2,10
